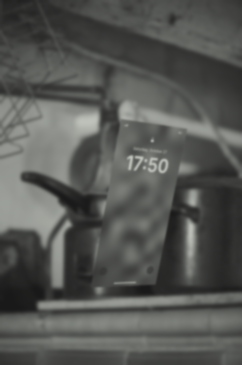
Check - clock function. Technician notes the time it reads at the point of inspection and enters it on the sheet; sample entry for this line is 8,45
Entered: 17,50
